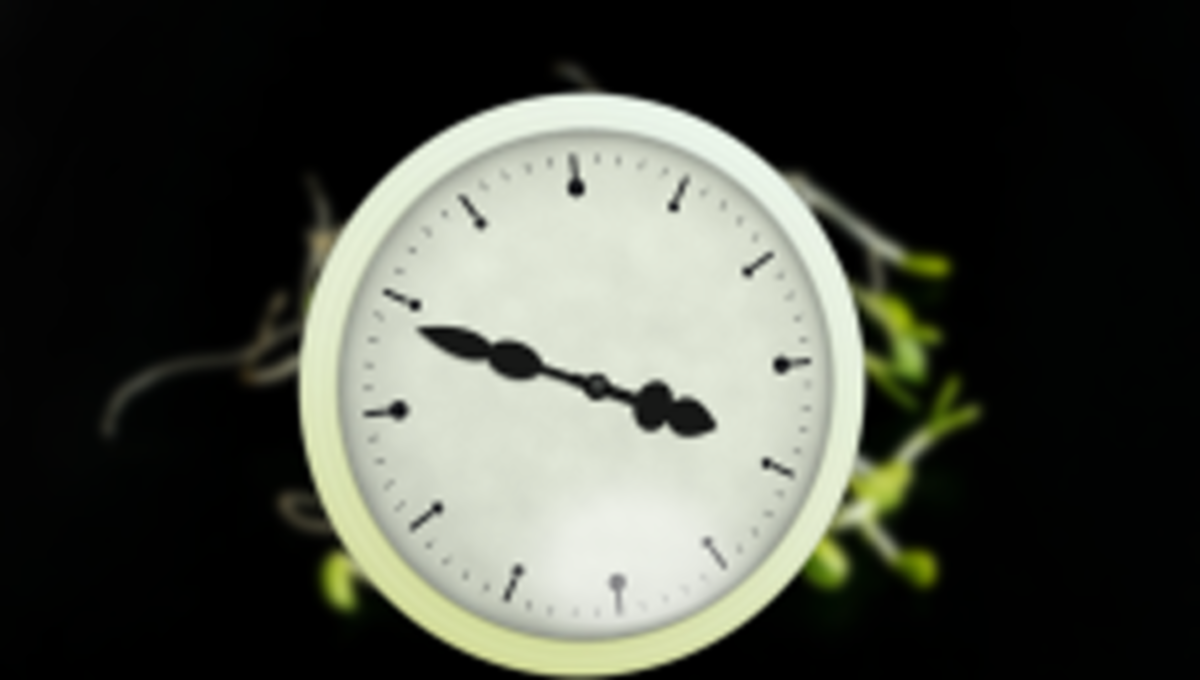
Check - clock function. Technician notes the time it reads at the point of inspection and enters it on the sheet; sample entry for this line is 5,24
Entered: 3,49
